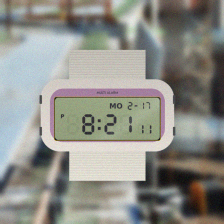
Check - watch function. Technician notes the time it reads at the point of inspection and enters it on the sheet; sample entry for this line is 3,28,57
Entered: 8,21,11
